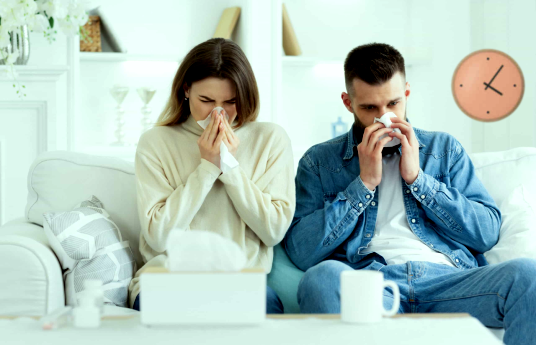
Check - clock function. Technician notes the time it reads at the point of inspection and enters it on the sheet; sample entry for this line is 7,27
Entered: 4,06
